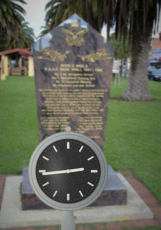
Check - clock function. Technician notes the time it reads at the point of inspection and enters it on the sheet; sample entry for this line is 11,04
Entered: 2,44
